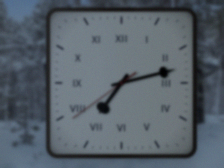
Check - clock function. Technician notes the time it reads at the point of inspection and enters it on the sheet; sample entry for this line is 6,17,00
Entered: 7,12,39
